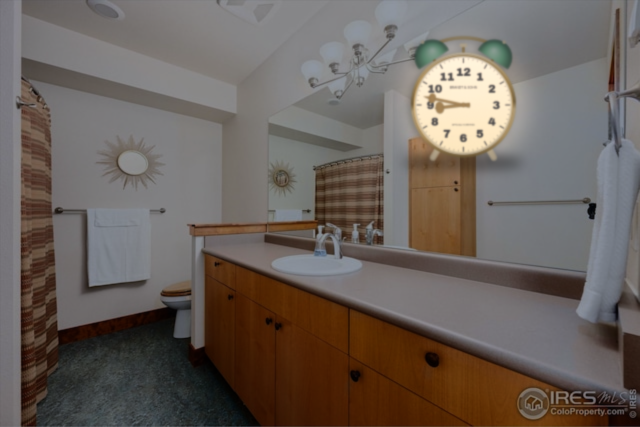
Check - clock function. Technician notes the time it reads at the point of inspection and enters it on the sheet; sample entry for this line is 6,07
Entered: 8,47
